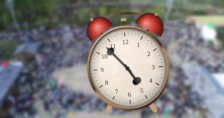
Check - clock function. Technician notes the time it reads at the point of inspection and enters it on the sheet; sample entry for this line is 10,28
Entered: 4,53
